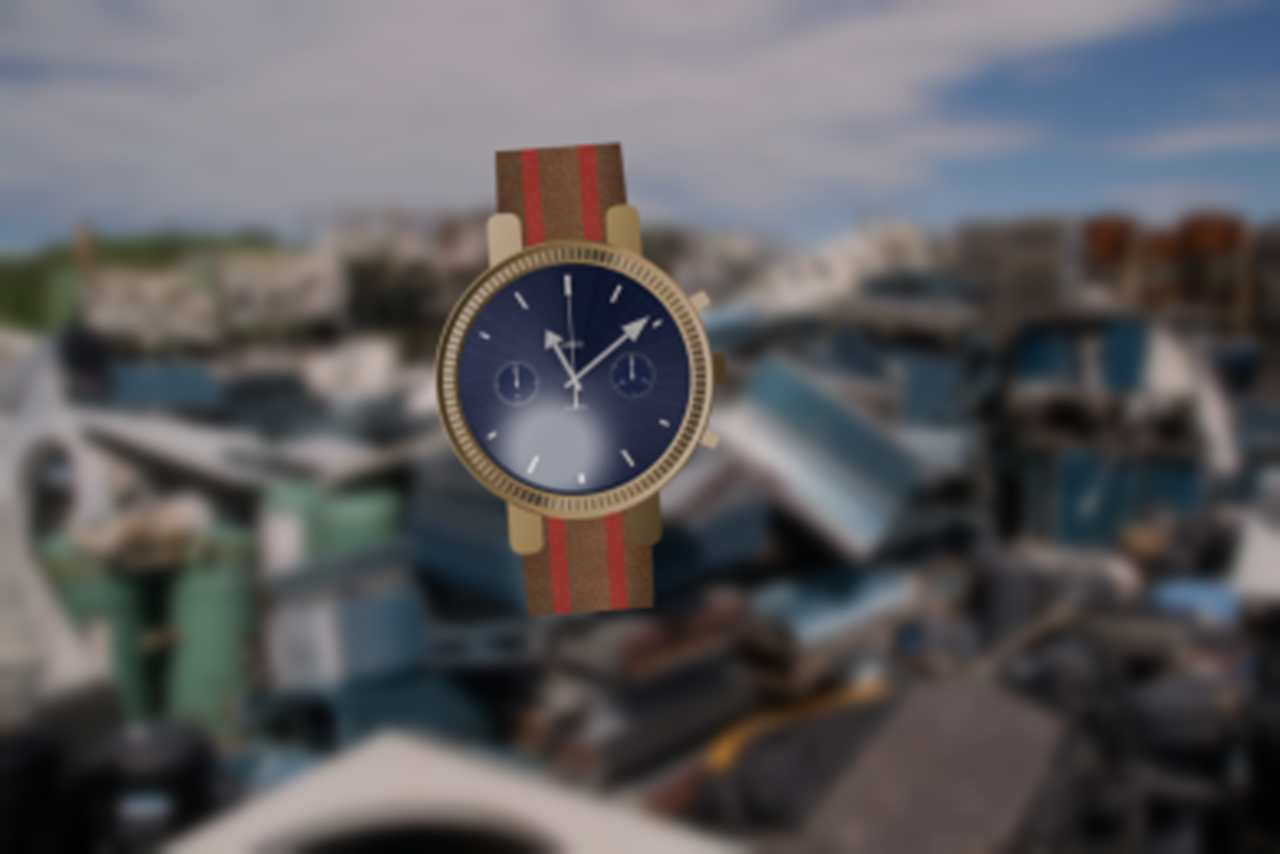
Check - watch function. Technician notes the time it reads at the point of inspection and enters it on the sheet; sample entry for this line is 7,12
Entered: 11,09
